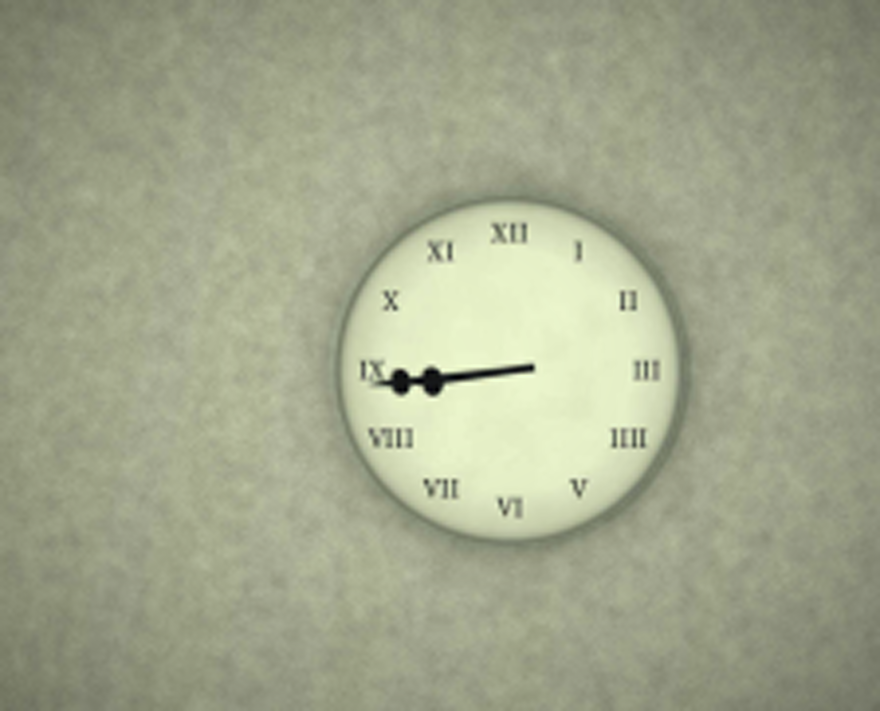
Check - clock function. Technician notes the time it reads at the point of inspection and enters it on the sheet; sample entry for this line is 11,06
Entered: 8,44
